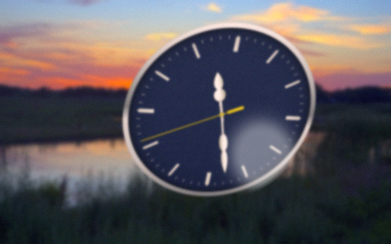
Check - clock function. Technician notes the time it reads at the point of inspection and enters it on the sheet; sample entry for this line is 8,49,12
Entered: 11,27,41
